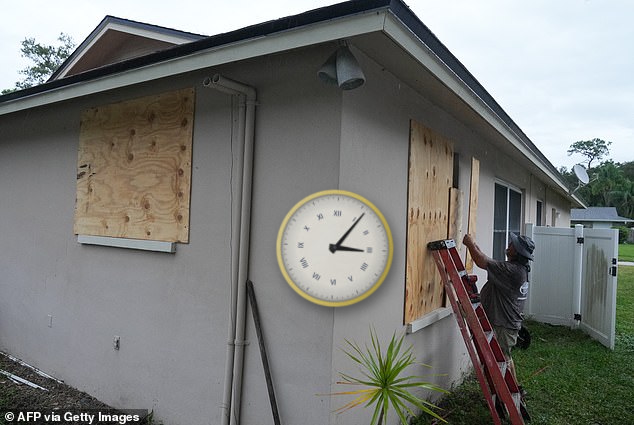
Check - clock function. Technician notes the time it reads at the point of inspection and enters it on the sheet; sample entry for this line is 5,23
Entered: 3,06
